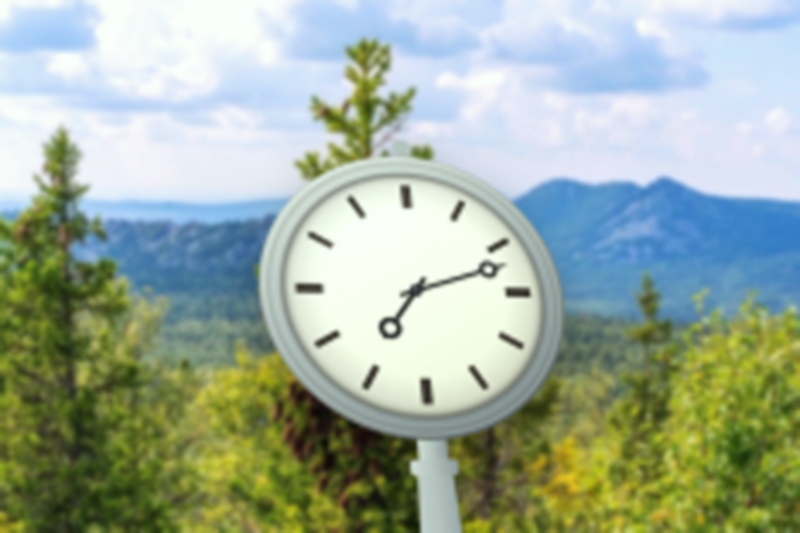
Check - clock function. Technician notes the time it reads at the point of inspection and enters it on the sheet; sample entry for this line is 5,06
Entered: 7,12
